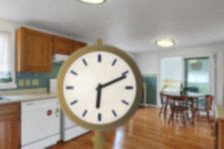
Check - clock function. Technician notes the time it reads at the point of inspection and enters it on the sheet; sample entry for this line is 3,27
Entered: 6,11
